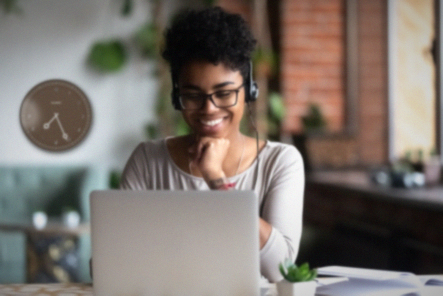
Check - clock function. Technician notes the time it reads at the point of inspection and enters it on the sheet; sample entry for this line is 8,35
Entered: 7,26
